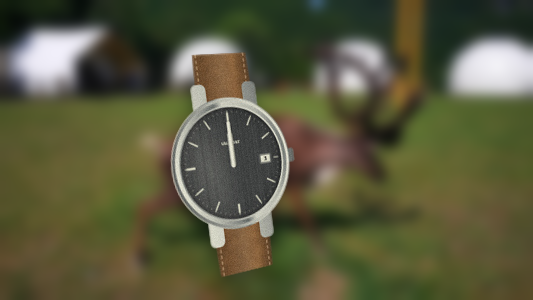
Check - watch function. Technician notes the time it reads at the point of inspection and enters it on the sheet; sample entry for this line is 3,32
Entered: 12,00
